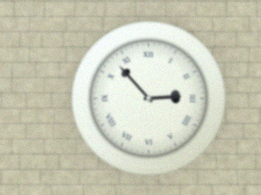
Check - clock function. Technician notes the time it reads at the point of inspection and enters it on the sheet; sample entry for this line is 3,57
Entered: 2,53
